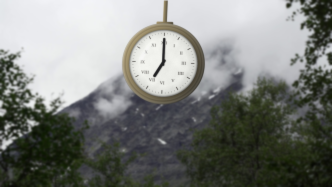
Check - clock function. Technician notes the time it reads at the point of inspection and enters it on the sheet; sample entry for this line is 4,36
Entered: 7,00
